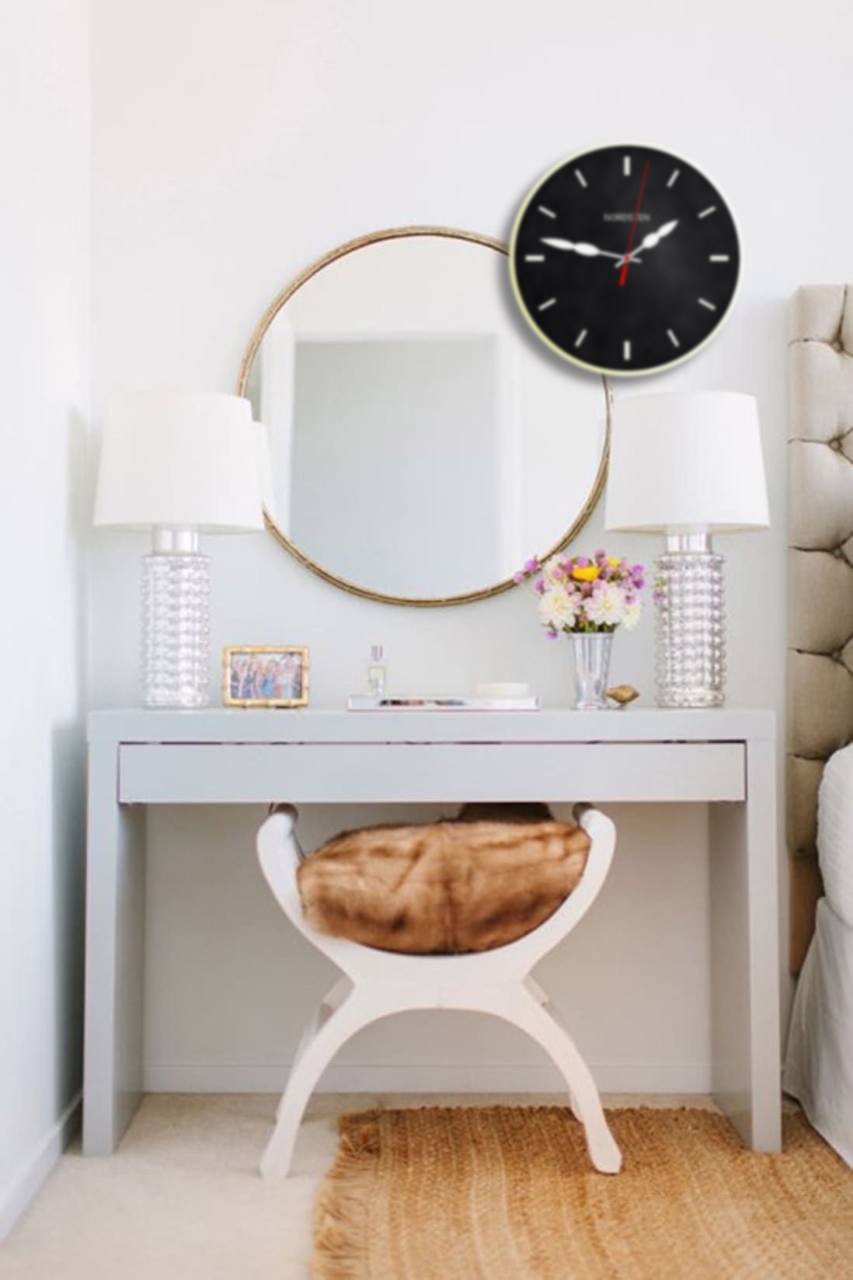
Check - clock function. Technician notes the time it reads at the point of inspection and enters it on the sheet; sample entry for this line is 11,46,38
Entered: 1,47,02
